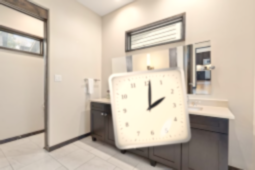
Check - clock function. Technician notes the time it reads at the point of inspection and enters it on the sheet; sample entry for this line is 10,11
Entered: 2,01
